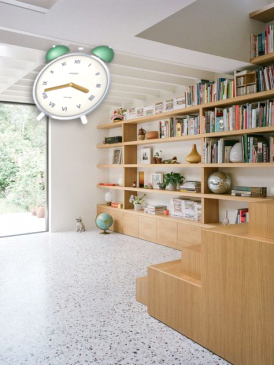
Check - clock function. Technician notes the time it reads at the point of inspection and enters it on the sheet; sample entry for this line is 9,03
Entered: 3,42
